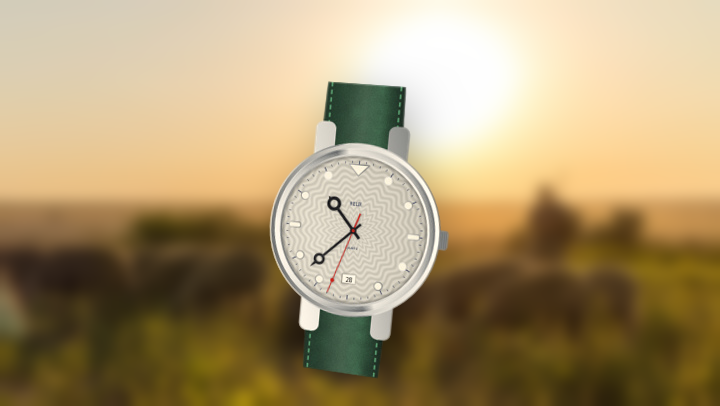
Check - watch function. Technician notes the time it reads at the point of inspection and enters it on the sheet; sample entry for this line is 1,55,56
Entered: 10,37,33
